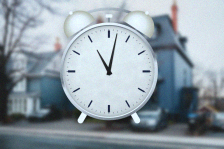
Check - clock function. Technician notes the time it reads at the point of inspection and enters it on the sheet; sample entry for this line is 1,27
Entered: 11,02
